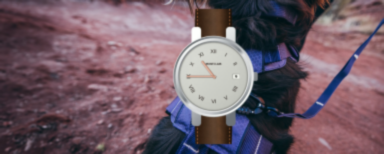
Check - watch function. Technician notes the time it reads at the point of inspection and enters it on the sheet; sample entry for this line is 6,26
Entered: 10,45
